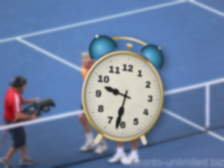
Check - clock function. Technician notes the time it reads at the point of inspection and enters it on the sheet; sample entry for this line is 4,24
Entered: 9,32
